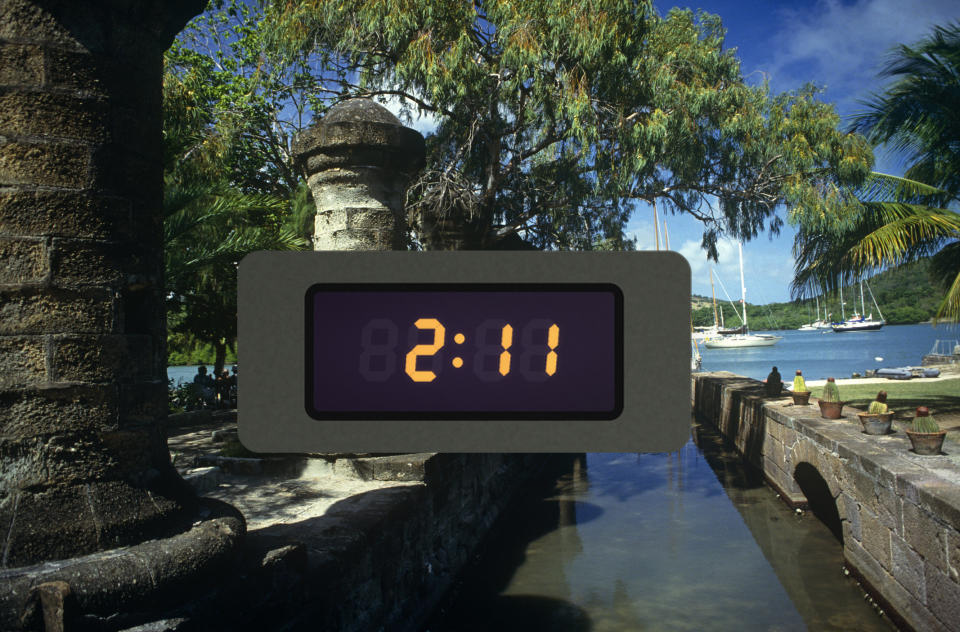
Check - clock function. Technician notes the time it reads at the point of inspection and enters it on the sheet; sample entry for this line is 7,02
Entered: 2,11
